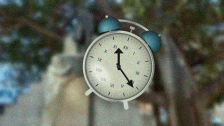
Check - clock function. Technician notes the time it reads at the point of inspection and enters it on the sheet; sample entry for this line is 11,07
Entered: 11,21
